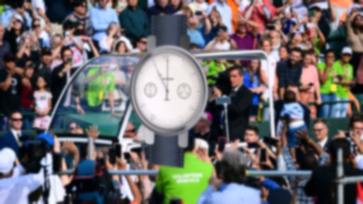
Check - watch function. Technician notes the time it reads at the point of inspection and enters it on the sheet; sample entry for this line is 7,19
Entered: 10,55
